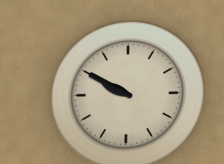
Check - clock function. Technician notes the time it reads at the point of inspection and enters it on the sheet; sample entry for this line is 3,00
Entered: 9,50
